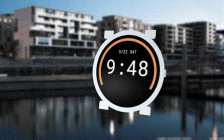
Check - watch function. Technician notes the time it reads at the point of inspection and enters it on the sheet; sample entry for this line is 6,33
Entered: 9,48
